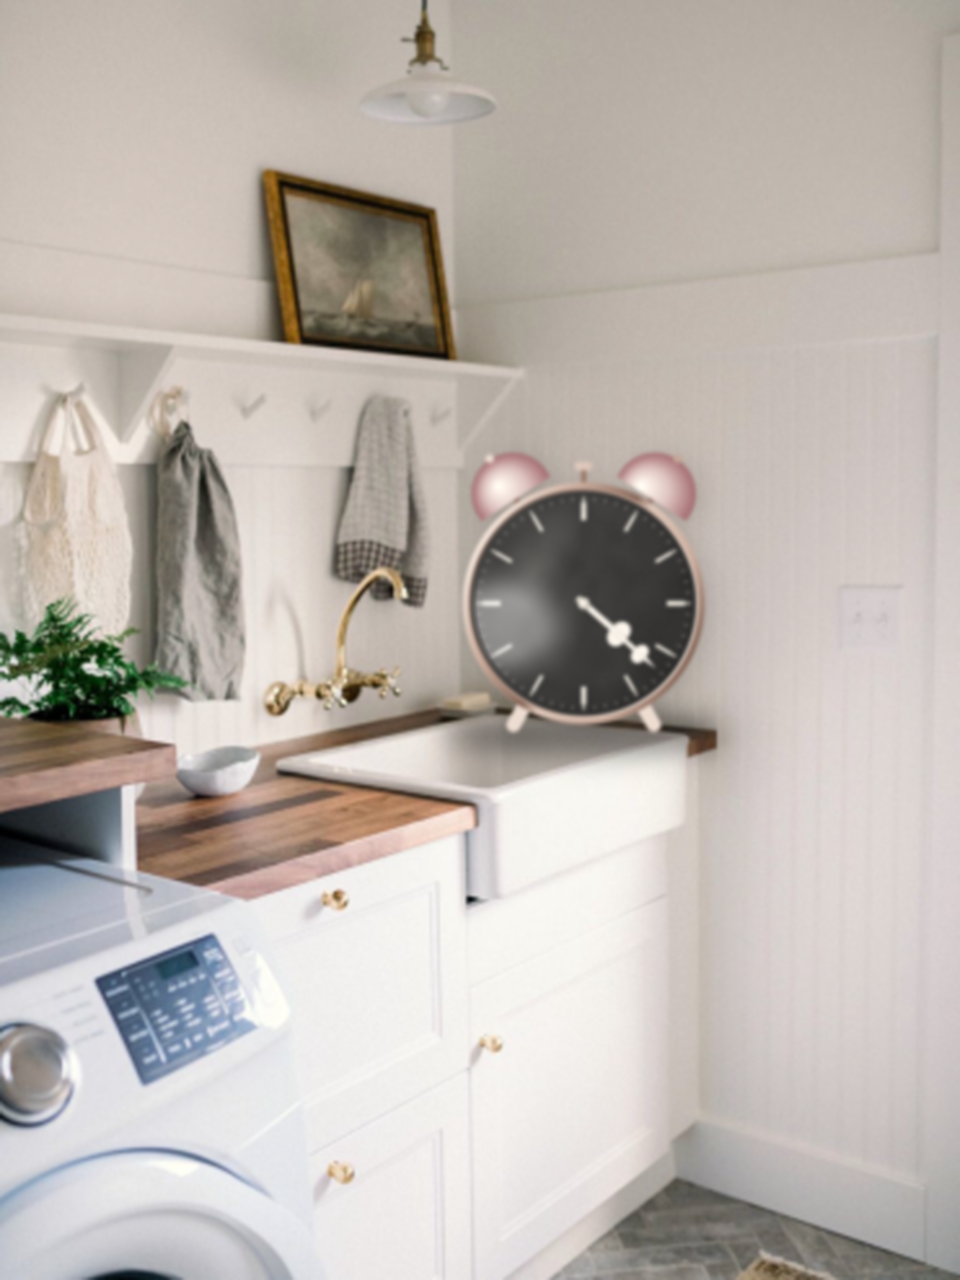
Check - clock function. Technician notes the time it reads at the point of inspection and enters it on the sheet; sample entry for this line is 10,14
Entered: 4,22
